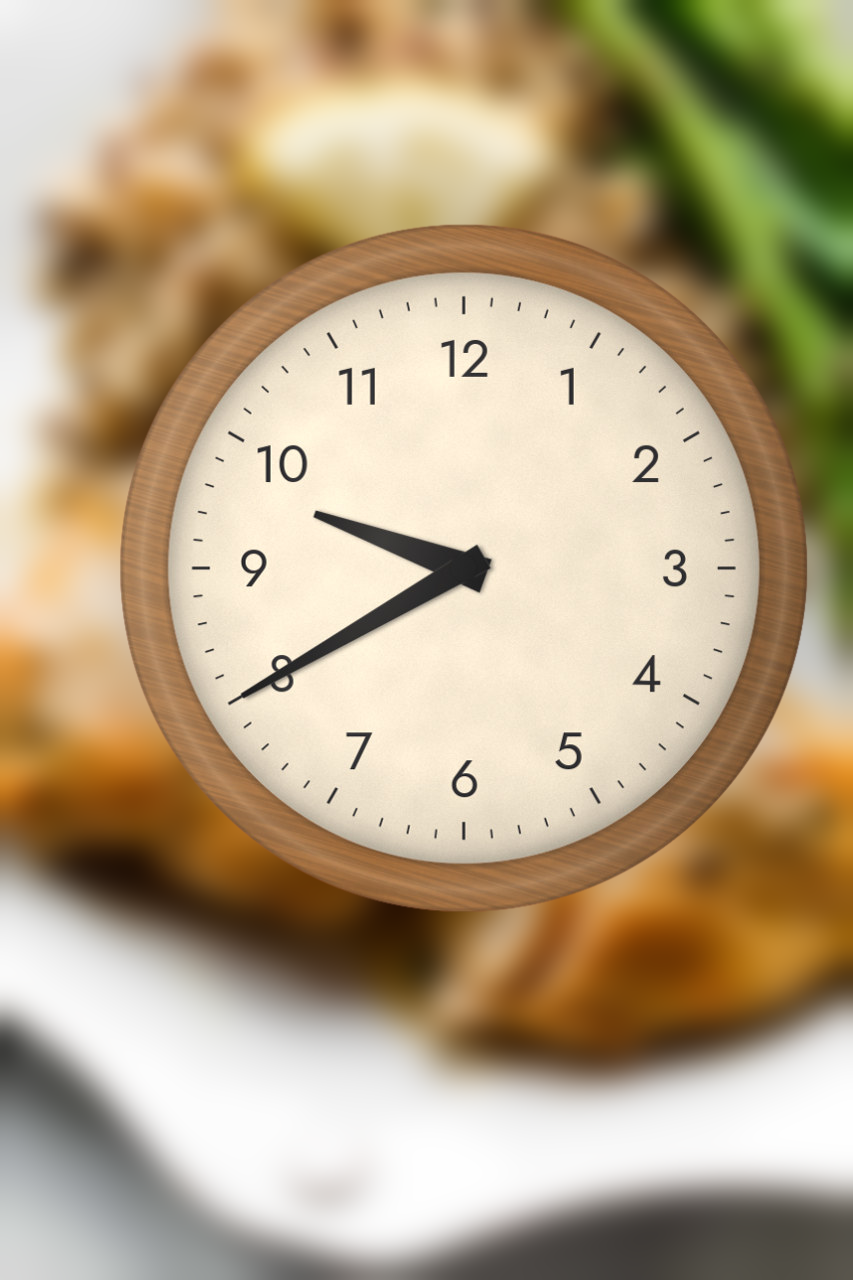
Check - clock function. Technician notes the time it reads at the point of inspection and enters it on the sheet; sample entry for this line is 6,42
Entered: 9,40
